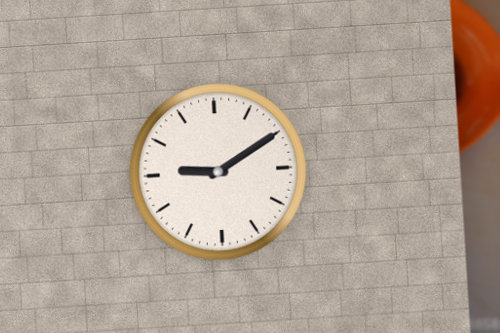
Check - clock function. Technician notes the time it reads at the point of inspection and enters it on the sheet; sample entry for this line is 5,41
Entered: 9,10
